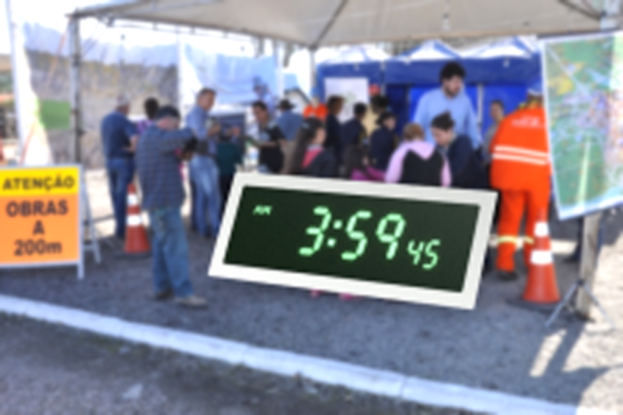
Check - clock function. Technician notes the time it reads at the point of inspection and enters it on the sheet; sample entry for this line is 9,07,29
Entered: 3,59,45
